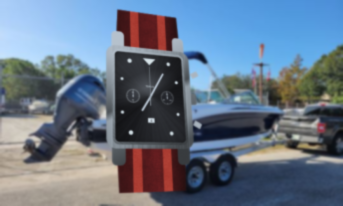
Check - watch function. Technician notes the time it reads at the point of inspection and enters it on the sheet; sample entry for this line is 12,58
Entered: 7,05
